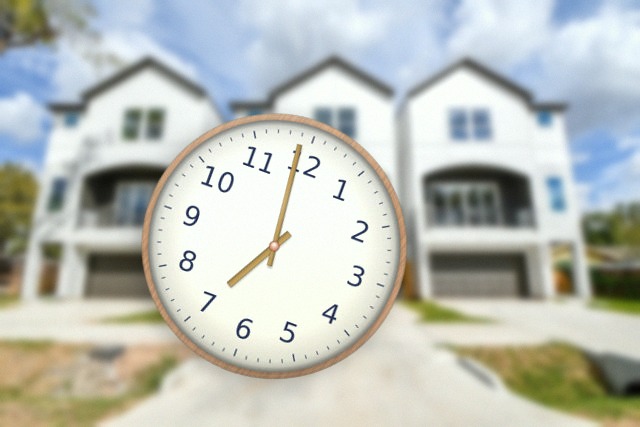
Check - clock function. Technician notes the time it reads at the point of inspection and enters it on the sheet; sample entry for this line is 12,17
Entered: 6,59
